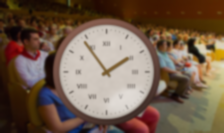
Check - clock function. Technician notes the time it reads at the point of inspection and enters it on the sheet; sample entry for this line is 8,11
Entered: 1,54
